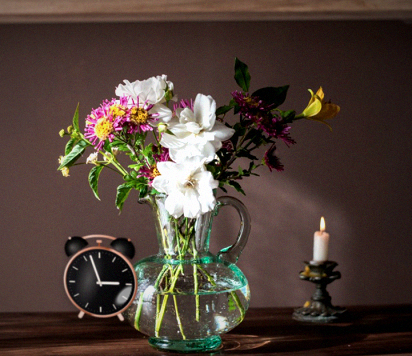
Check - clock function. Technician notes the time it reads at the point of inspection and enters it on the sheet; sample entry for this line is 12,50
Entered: 2,57
